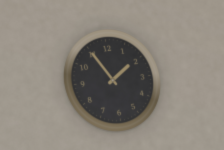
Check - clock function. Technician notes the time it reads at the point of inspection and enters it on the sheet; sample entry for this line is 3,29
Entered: 1,55
